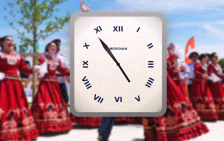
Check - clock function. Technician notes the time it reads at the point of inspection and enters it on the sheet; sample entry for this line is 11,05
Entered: 4,54
